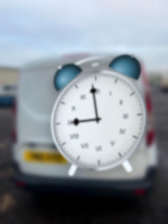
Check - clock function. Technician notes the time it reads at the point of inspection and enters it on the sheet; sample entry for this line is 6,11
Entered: 8,59
